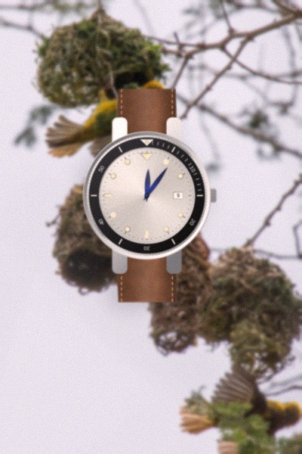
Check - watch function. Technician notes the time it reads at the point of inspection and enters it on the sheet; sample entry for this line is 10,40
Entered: 12,06
